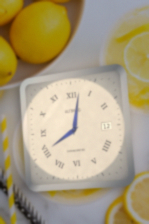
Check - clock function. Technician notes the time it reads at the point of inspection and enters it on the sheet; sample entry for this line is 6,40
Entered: 8,02
